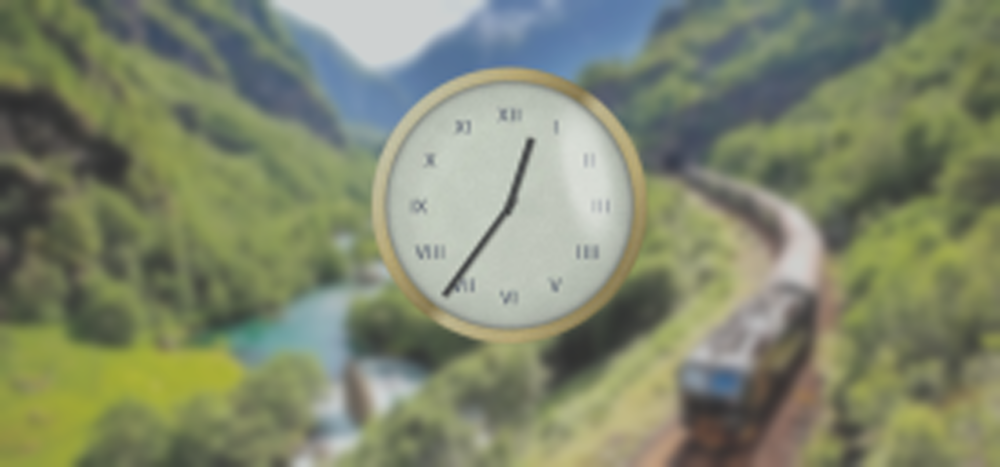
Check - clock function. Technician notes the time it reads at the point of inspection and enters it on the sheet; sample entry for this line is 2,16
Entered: 12,36
